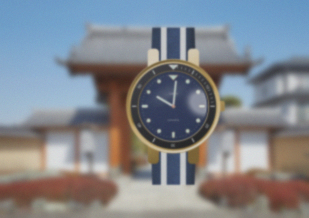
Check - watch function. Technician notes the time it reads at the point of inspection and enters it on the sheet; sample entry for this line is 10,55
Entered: 10,01
